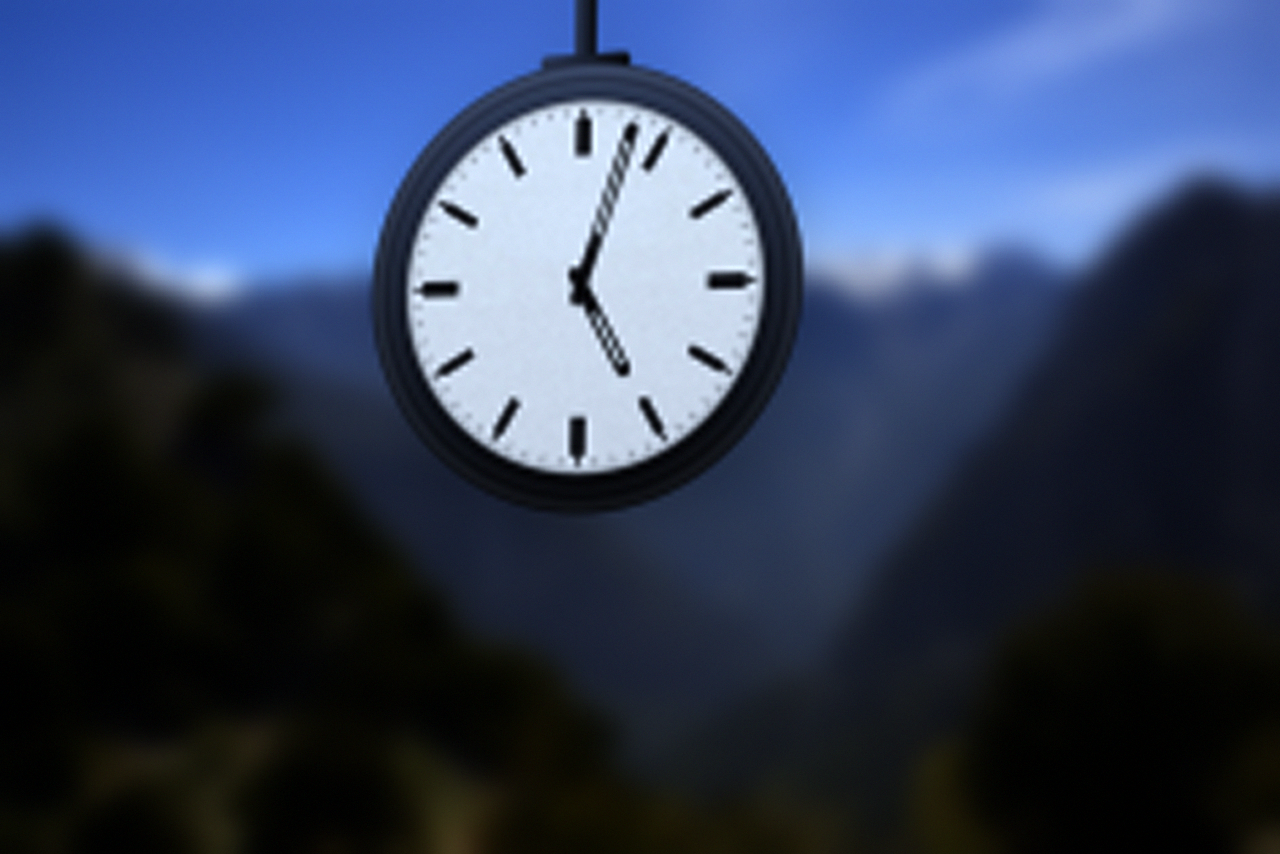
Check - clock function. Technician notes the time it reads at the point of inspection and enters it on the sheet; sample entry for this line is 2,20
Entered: 5,03
